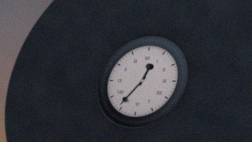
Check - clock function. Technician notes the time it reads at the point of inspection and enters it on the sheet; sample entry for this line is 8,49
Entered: 12,36
